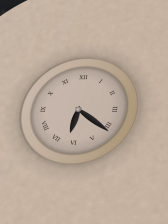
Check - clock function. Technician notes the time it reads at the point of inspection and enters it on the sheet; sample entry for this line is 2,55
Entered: 6,21
